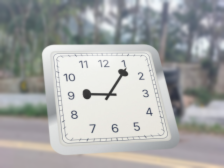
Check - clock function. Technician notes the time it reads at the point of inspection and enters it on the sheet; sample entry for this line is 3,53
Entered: 9,06
